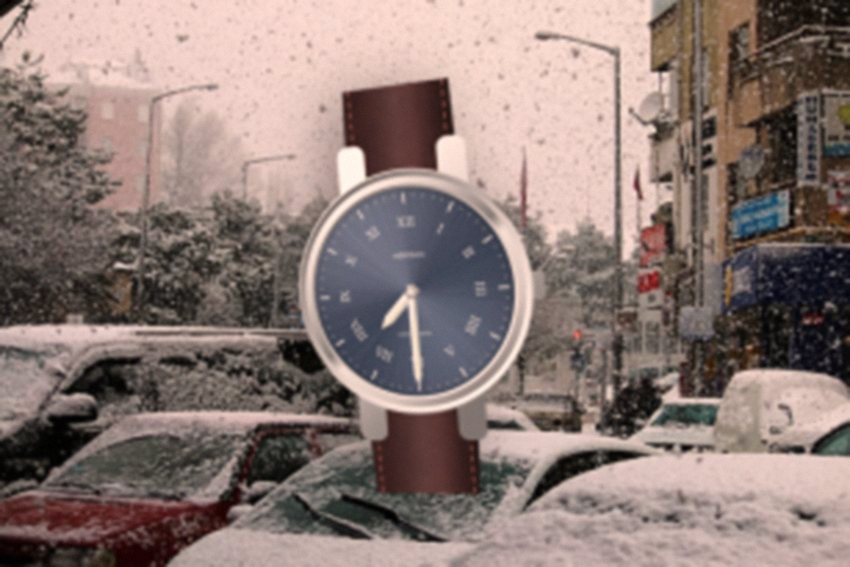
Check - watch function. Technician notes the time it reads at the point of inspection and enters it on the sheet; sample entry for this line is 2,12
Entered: 7,30
